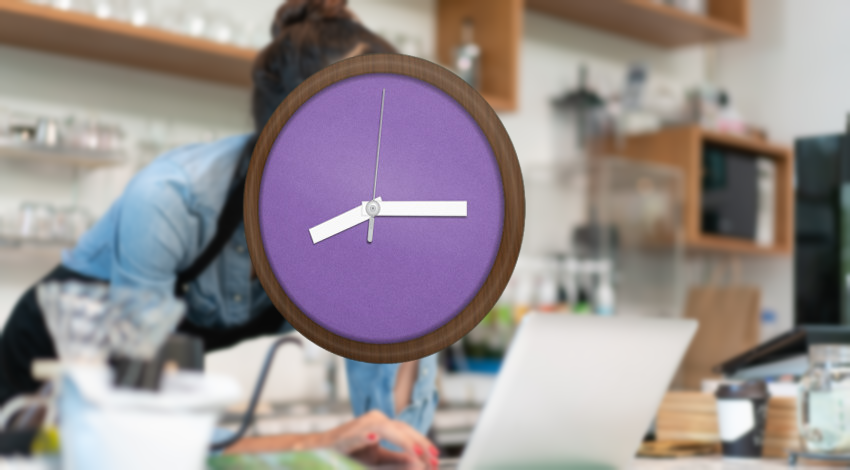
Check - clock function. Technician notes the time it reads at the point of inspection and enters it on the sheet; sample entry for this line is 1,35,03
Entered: 8,15,01
